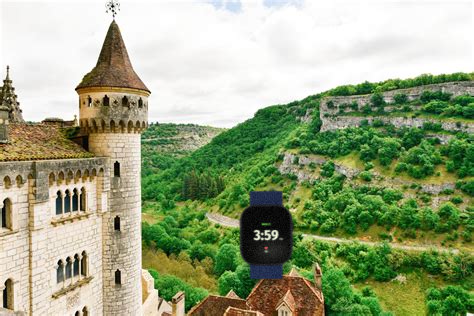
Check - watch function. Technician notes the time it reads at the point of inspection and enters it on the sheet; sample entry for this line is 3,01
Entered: 3,59
